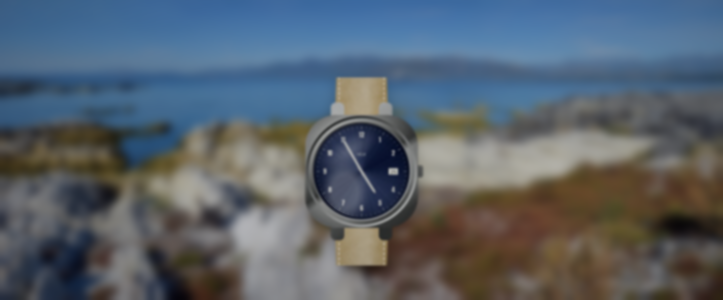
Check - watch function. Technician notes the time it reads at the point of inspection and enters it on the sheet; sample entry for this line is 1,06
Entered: 4,55
